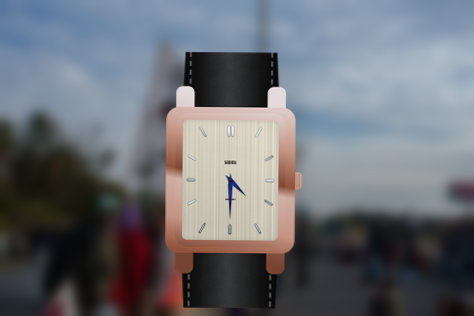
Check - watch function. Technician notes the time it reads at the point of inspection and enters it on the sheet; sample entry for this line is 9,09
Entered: 4,30
